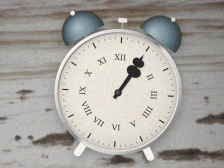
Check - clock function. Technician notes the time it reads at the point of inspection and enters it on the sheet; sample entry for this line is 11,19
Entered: 1,05
